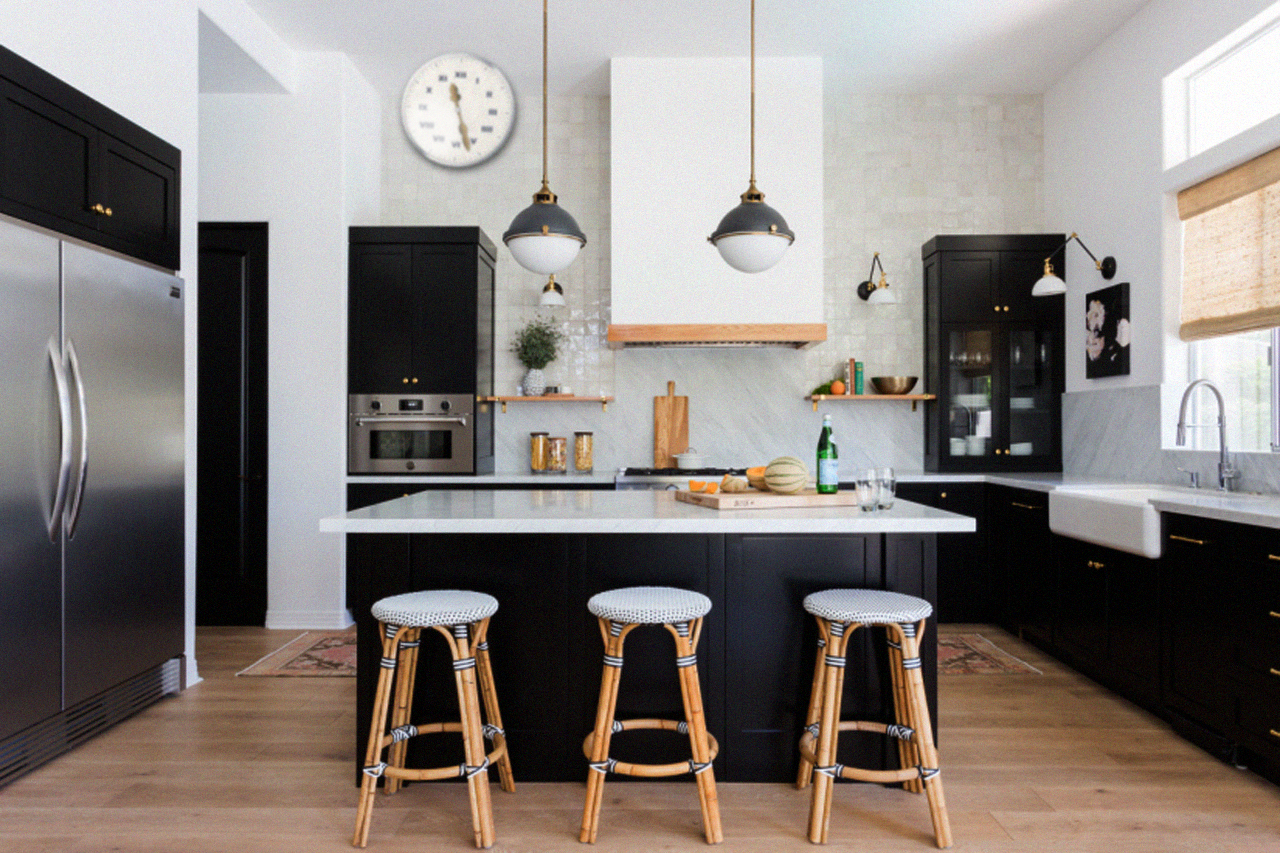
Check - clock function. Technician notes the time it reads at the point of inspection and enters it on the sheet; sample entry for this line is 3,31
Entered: 11,27
